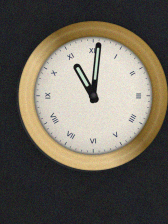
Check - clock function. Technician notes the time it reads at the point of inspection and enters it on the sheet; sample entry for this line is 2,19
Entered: 11,01
